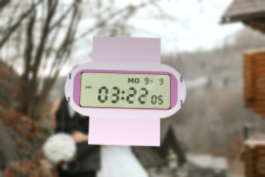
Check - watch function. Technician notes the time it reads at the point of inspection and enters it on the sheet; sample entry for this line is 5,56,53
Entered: 3,22,05
